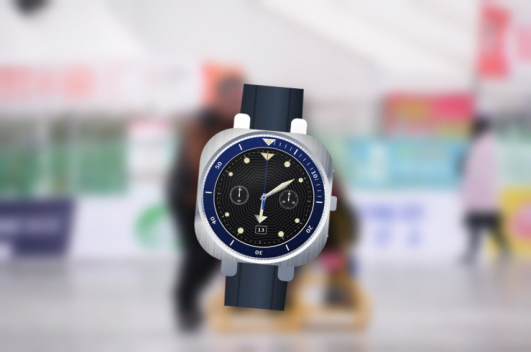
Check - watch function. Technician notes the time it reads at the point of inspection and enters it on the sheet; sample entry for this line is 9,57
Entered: 6,09
